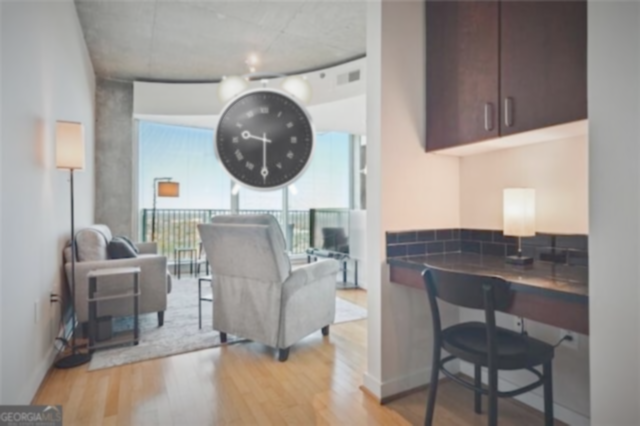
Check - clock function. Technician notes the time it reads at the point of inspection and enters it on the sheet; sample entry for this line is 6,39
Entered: 9,30
